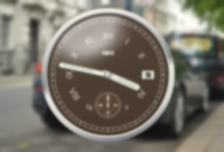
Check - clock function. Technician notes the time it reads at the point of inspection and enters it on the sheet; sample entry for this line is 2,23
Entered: 3,47
